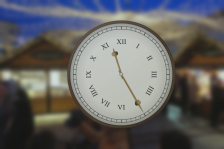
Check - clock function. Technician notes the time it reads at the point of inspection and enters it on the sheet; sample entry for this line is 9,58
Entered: 11,25
